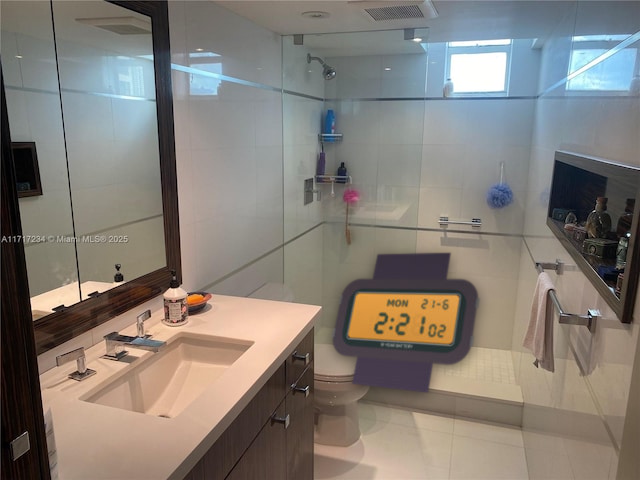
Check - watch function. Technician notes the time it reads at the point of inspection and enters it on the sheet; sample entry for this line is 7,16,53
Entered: 2,21,02
